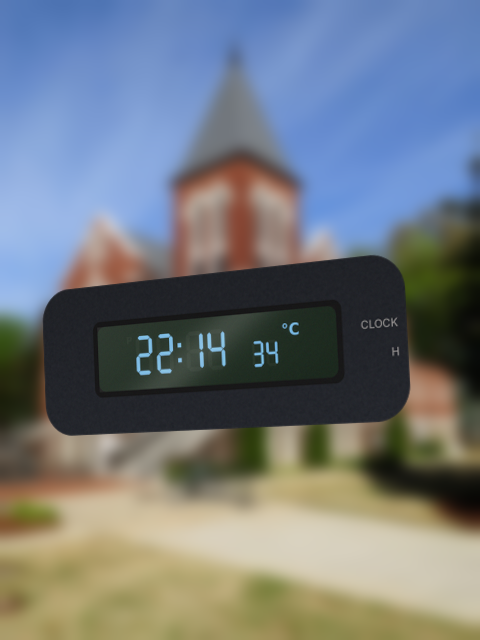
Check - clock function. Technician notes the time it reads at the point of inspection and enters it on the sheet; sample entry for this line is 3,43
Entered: 22,14
